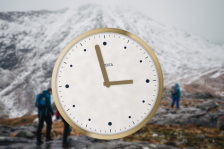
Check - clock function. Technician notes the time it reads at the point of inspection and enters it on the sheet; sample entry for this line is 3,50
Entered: 2,58
